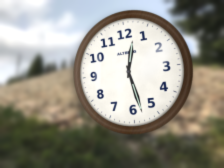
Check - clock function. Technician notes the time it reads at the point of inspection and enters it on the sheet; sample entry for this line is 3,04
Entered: 12,28
